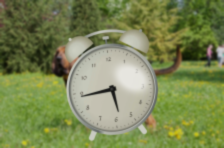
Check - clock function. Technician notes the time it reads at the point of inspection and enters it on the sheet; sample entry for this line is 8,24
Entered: 5,44
